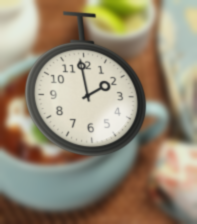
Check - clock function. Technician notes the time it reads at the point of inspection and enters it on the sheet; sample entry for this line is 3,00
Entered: 1,59
